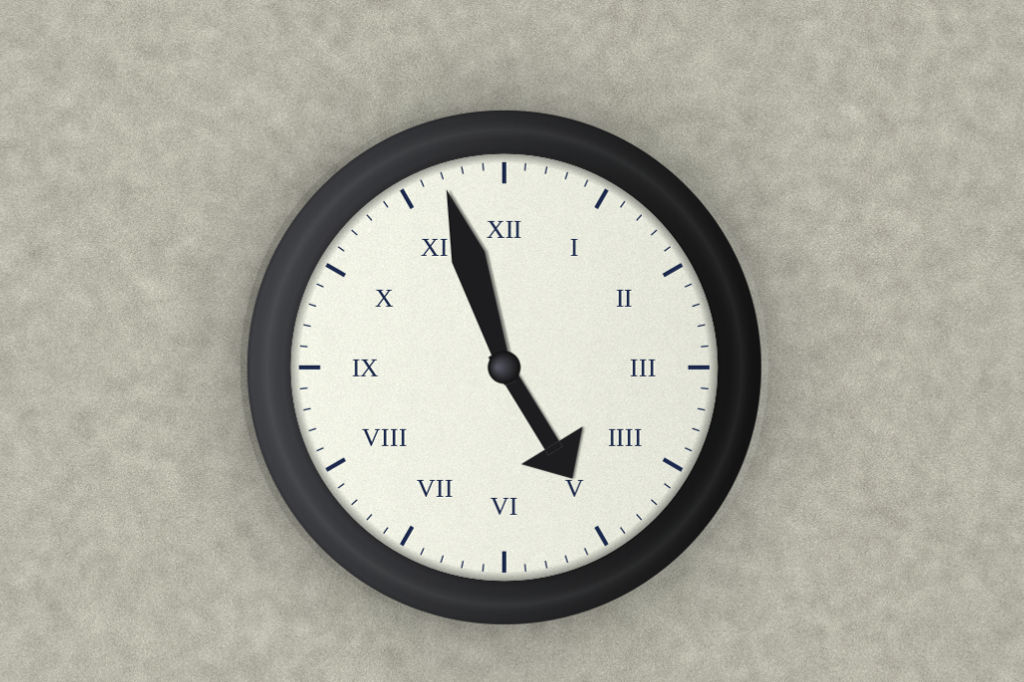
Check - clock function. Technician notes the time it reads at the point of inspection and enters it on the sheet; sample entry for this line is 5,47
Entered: 4,57
